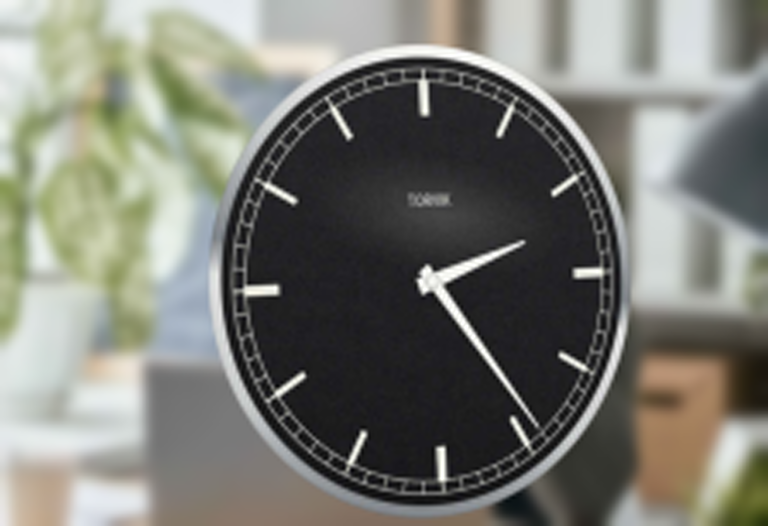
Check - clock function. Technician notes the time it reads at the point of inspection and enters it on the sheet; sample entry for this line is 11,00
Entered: 2,24
